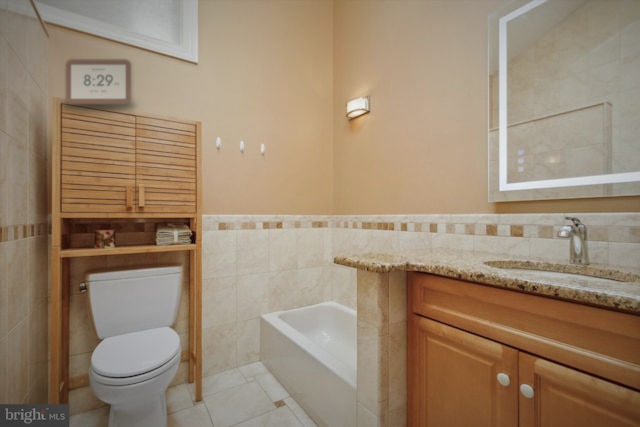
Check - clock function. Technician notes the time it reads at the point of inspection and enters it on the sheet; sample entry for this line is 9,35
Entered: 8,29
